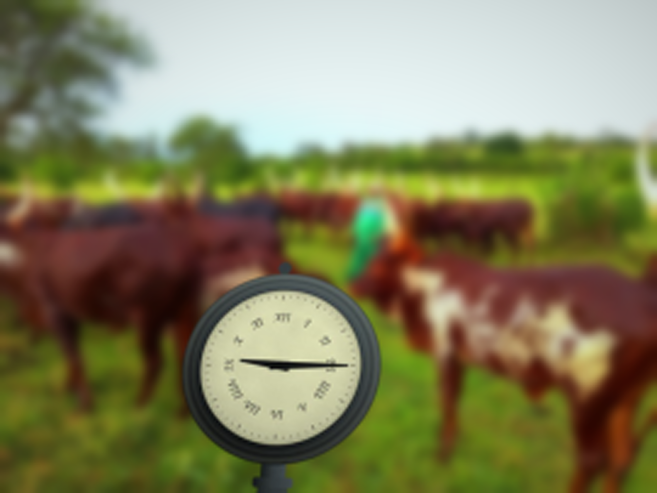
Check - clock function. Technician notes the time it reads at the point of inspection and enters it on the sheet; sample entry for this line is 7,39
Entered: 9,15
